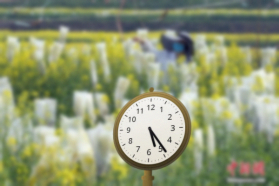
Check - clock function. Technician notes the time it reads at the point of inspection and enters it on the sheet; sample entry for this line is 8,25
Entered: 5,24
